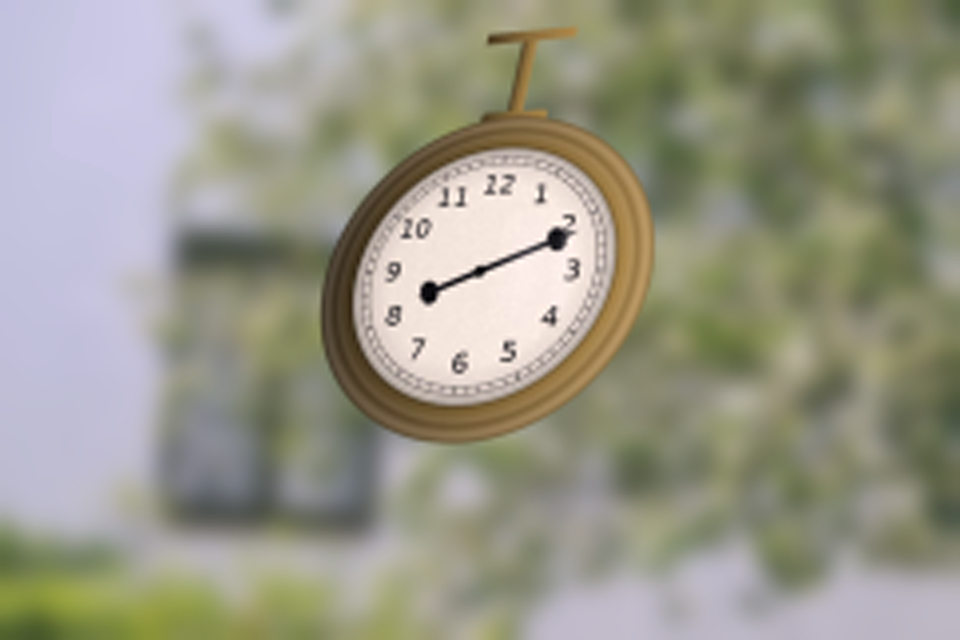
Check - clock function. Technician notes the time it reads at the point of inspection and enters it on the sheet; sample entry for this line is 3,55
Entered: 8,11
